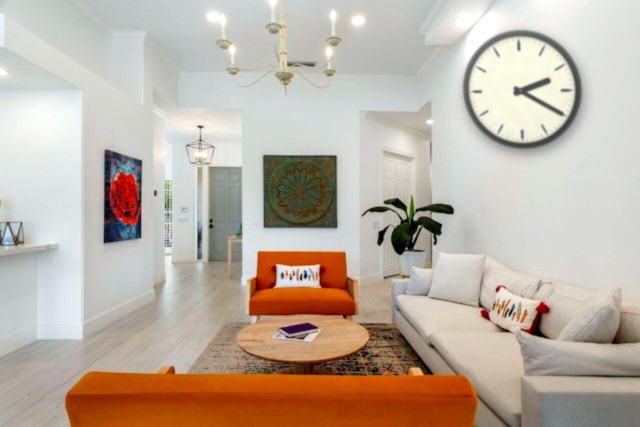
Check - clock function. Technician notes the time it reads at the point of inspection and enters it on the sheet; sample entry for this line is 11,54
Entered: 2,20
